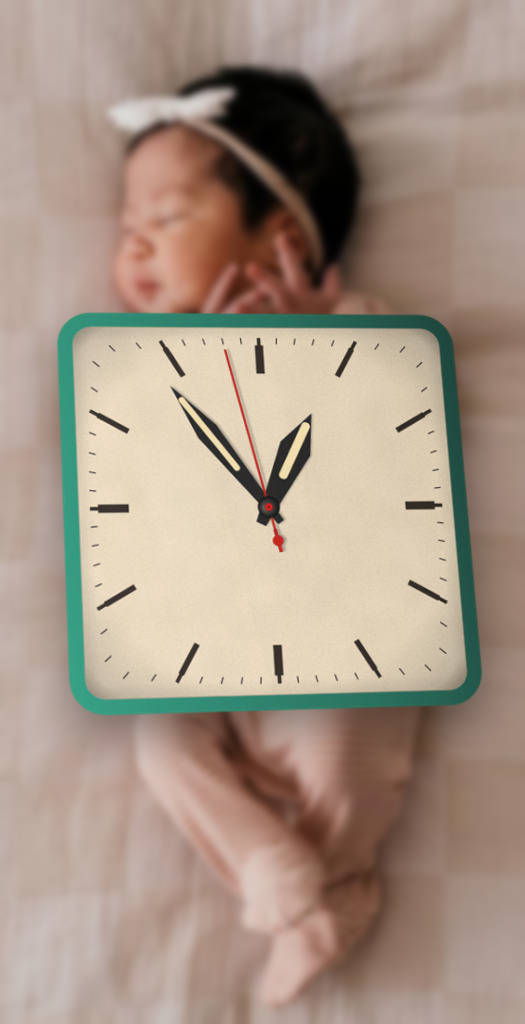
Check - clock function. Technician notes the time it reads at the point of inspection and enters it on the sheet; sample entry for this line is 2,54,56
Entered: 12,53,58
